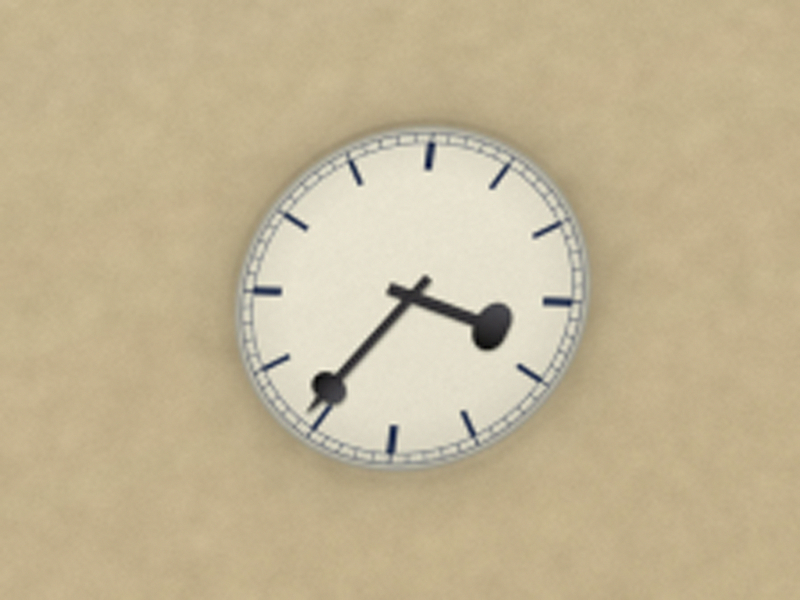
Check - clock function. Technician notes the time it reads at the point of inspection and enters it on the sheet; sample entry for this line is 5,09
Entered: 3,36
